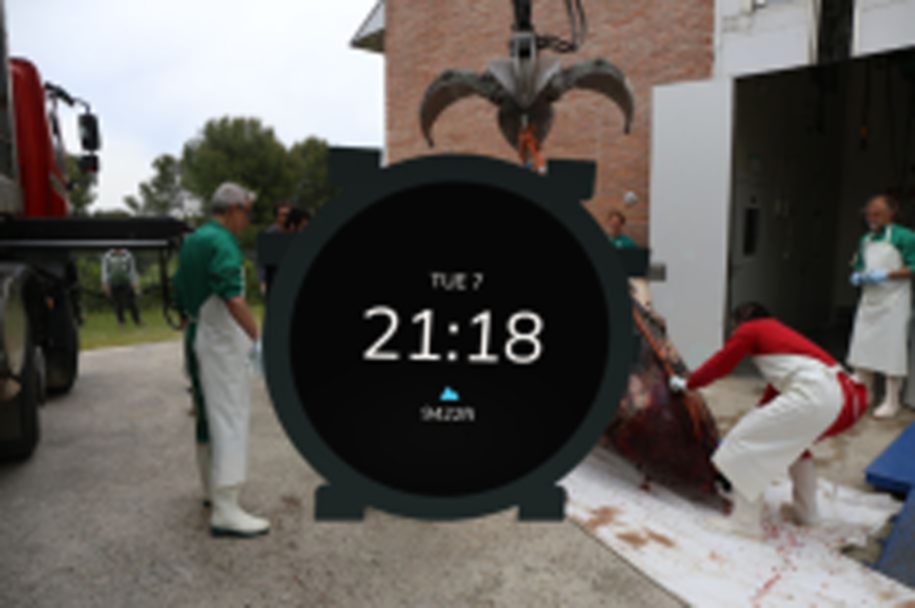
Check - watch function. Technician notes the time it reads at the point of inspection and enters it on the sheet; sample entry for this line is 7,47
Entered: 21,18
